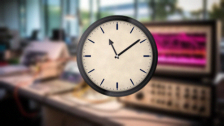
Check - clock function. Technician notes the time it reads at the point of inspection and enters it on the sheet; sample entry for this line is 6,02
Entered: 11,09
